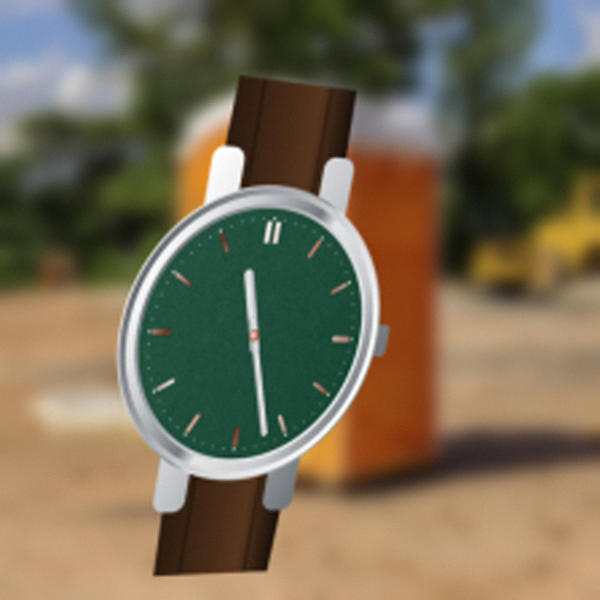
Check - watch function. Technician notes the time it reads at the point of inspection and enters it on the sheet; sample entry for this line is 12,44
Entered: 11,27
